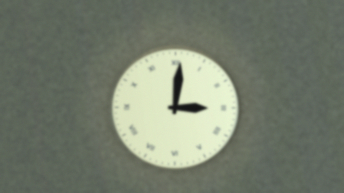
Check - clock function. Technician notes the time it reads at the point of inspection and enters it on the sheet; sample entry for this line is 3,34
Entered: 3,01
